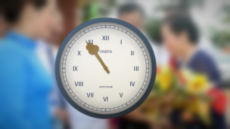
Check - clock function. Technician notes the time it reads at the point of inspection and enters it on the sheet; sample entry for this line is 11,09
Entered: 10,54
